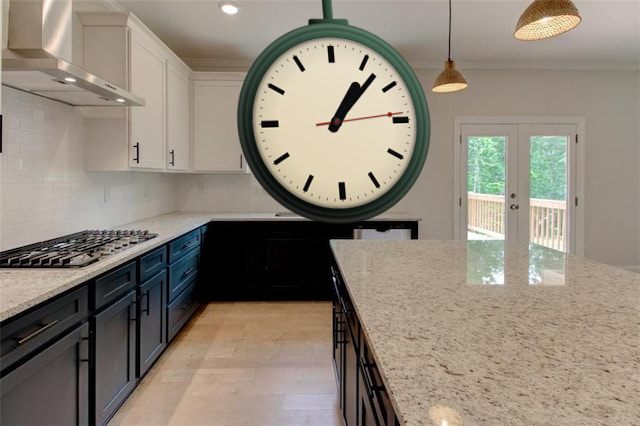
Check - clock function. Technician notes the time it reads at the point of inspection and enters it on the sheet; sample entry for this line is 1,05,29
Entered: 1,07,14
